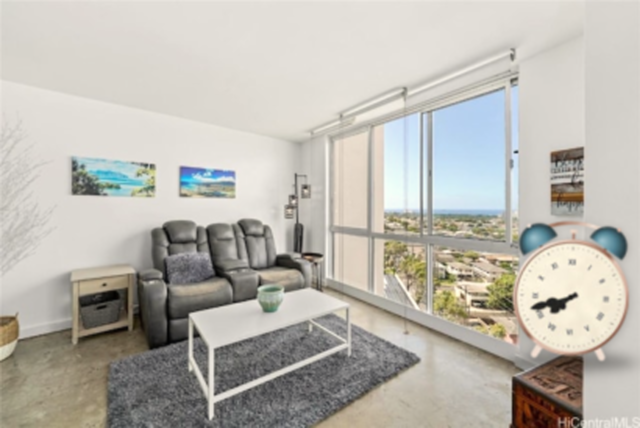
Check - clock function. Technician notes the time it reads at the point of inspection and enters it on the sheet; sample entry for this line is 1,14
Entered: 7,42
